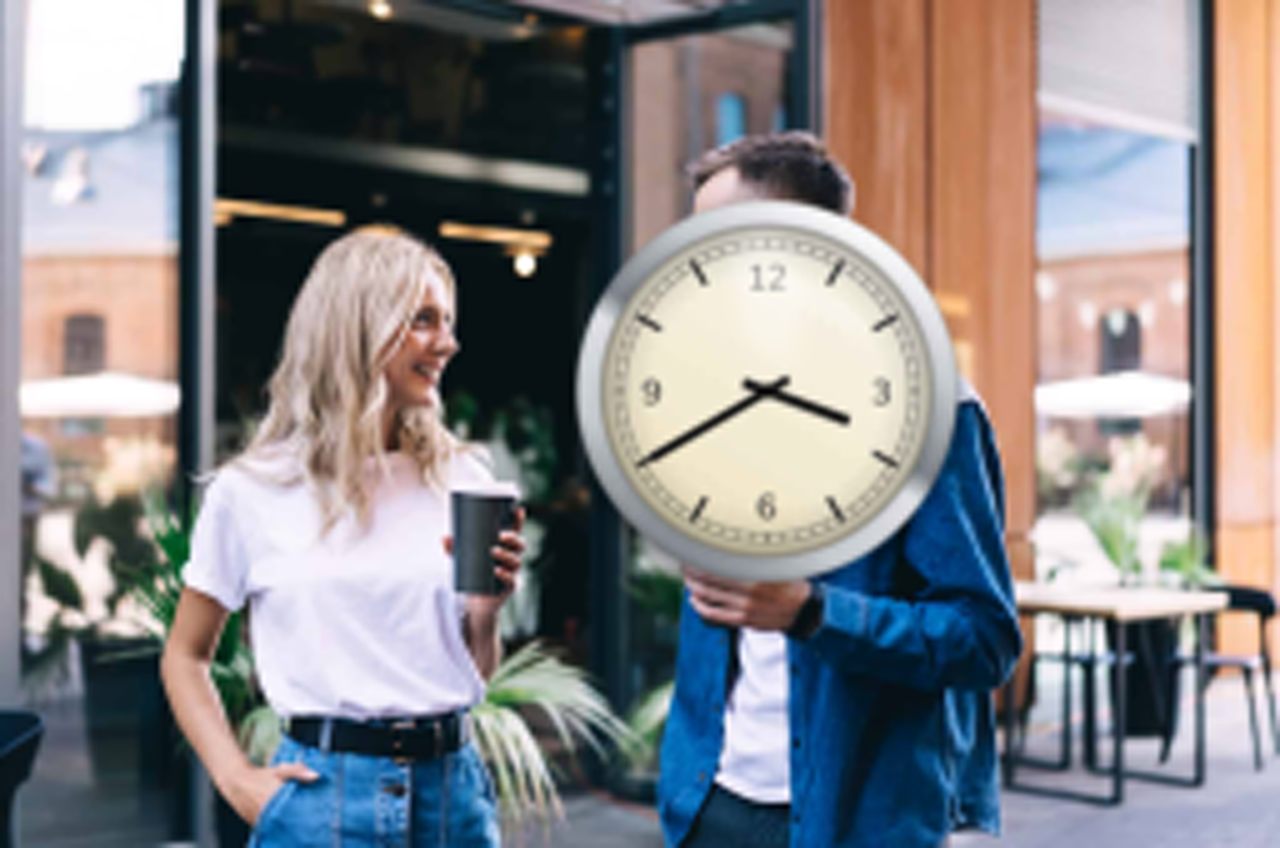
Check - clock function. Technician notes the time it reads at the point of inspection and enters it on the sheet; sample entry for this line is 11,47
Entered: 3,40
